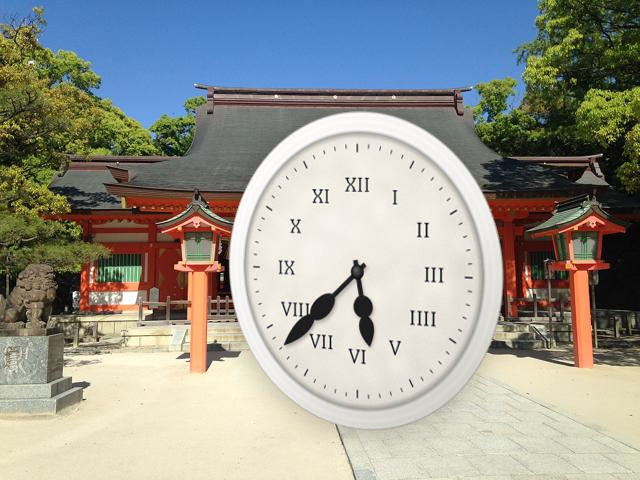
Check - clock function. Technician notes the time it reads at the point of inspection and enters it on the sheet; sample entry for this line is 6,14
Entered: 5,38
